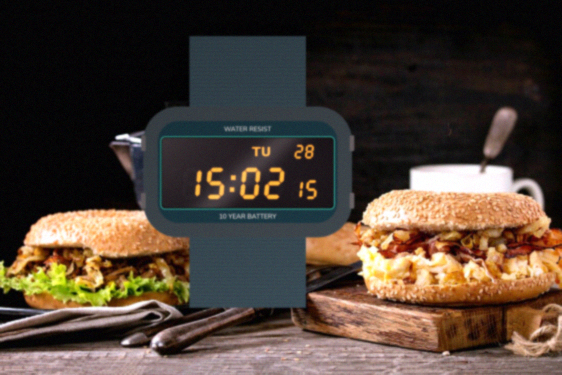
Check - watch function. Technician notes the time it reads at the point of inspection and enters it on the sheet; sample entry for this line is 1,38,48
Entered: 15,02,15
